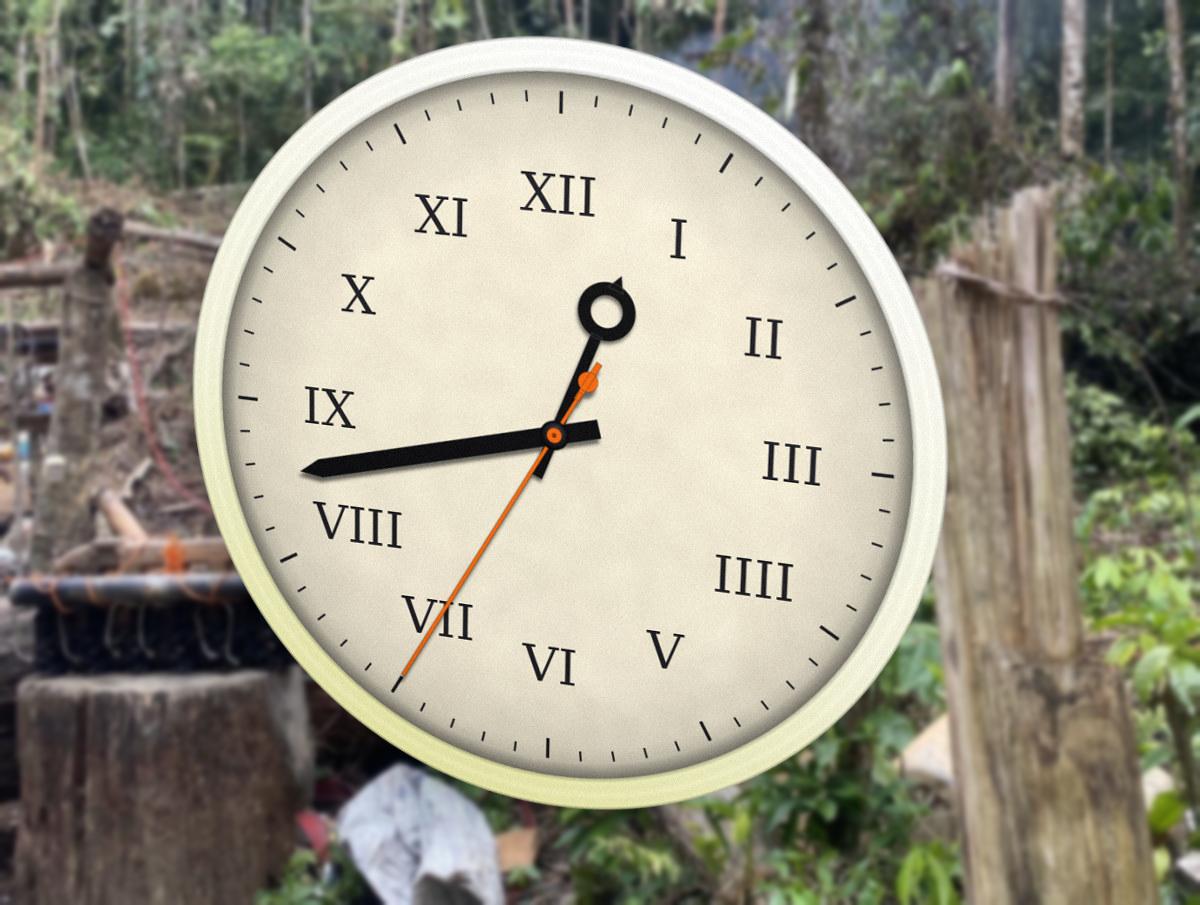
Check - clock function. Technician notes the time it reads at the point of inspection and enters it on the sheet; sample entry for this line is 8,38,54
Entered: 12,42,35
